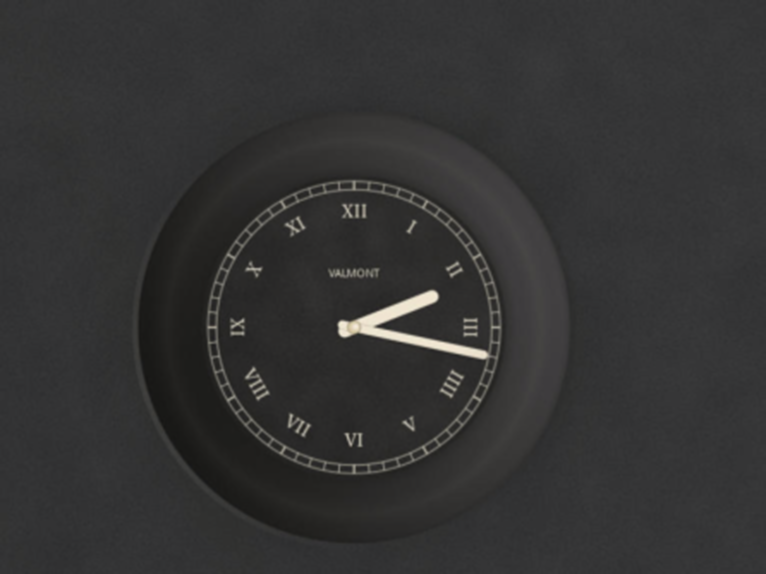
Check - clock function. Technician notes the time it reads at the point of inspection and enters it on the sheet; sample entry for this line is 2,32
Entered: 2,17
